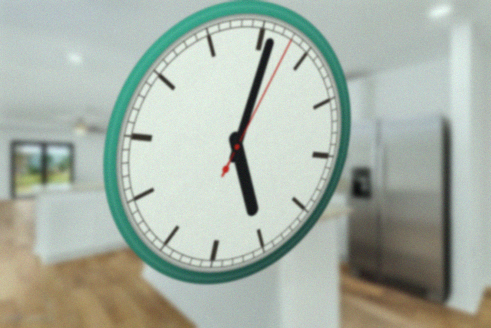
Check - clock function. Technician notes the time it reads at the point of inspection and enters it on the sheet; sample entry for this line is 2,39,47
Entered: 5,01,03
